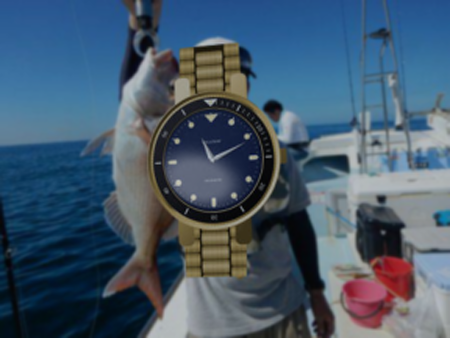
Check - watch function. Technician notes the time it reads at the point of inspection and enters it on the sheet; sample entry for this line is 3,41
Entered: 11,11
